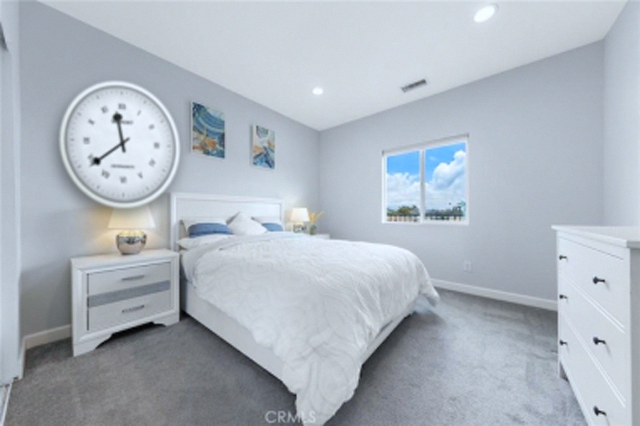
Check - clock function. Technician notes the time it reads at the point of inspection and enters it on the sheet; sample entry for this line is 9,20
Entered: 11,39
